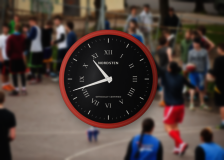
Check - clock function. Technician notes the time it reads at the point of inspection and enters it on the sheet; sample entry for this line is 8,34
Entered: 10,42
